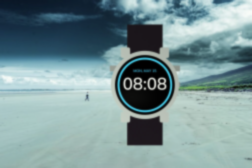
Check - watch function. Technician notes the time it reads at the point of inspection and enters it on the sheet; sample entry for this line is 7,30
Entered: 8,08
